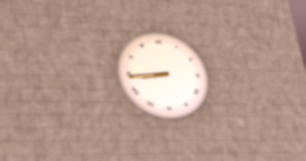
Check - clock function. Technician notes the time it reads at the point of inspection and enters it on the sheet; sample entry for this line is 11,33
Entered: 8,44
